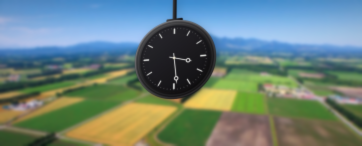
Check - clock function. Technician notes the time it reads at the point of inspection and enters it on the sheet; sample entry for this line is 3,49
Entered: 3,29
